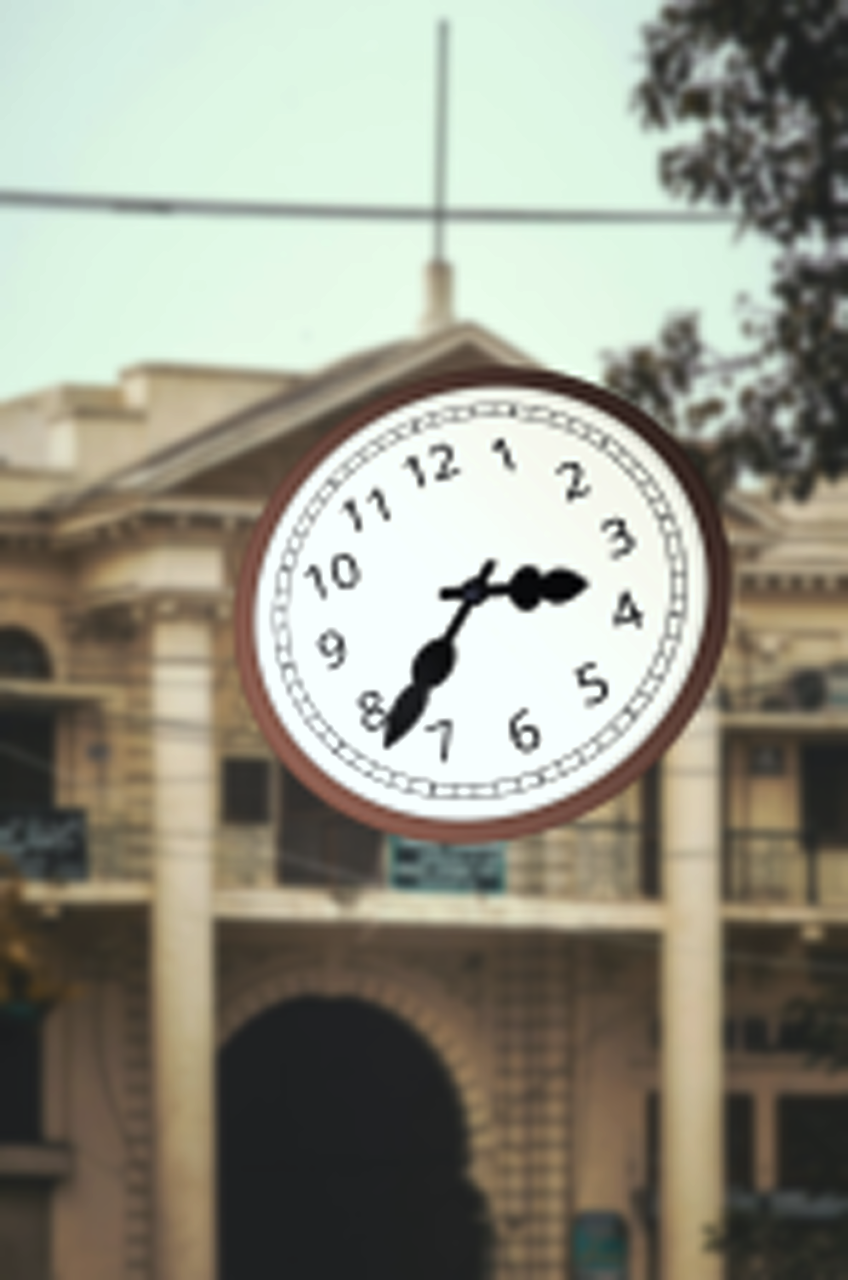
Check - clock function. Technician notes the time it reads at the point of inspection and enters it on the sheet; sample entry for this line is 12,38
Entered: 3,38
